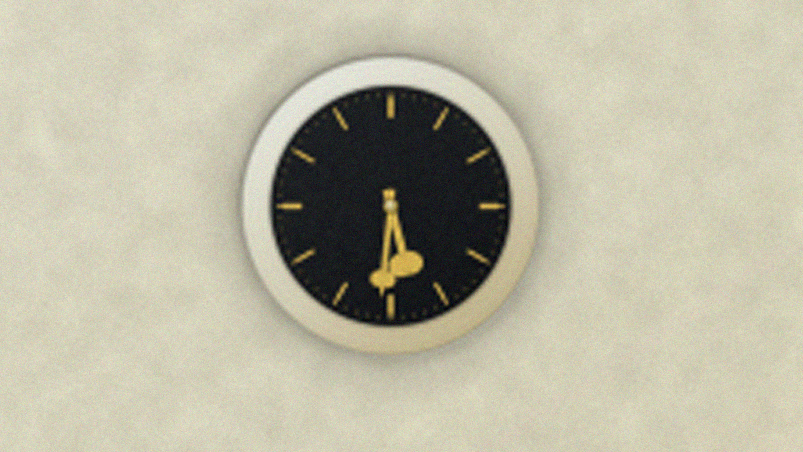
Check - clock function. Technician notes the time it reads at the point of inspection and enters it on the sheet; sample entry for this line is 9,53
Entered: 5,31
